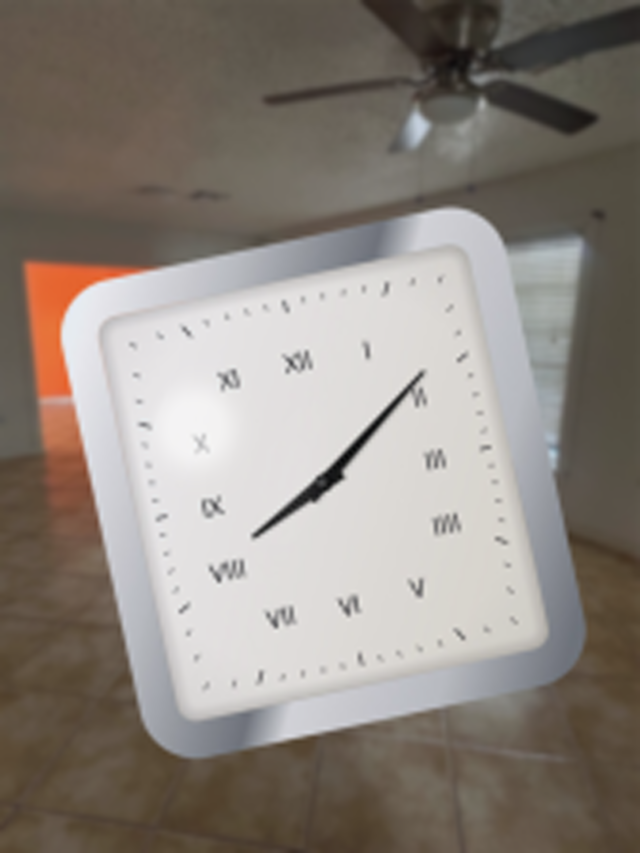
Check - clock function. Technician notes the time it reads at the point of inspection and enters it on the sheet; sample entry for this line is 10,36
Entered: 8,09
